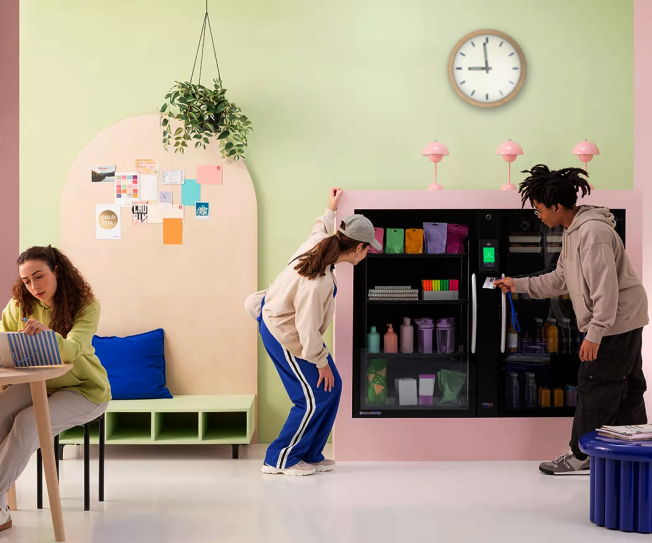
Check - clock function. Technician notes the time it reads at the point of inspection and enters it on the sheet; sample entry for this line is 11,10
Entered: 8,59
